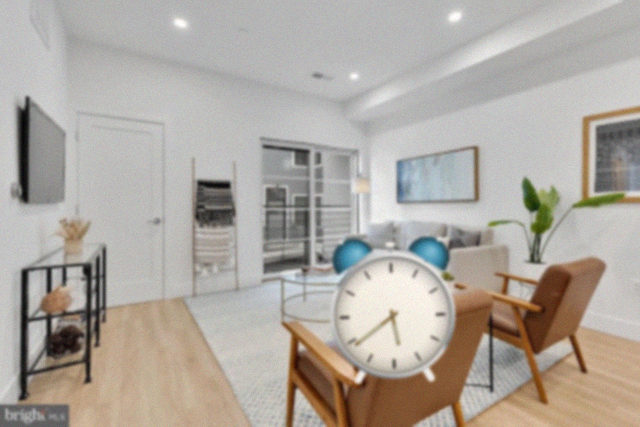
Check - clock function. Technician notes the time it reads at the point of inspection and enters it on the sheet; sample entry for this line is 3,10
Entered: 5,39
